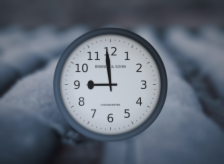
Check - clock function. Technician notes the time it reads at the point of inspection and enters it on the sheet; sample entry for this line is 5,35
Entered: 8,59
